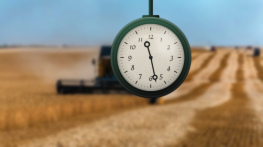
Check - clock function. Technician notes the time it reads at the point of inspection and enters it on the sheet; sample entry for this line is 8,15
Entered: 11,28
